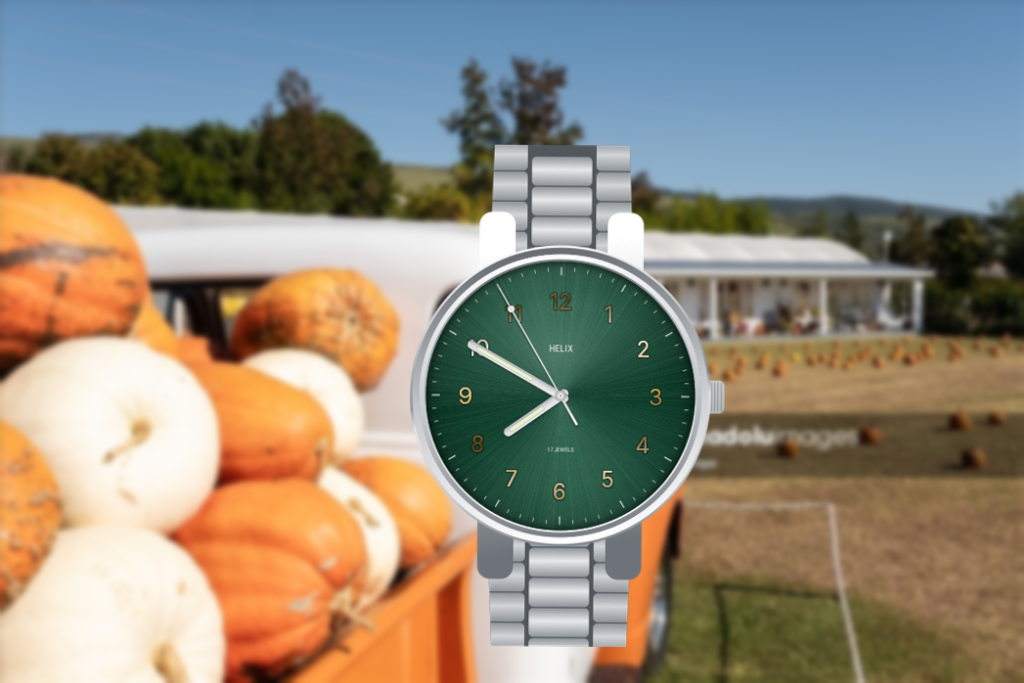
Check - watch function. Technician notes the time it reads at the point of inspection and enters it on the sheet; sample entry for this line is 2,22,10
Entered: 7,49,55
